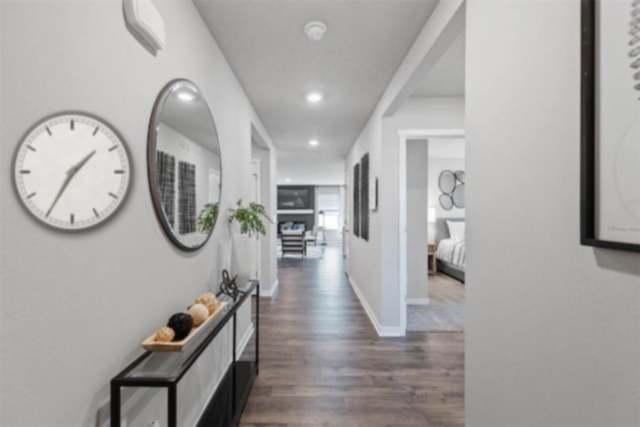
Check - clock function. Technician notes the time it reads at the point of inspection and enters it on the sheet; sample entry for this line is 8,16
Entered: 1,35
